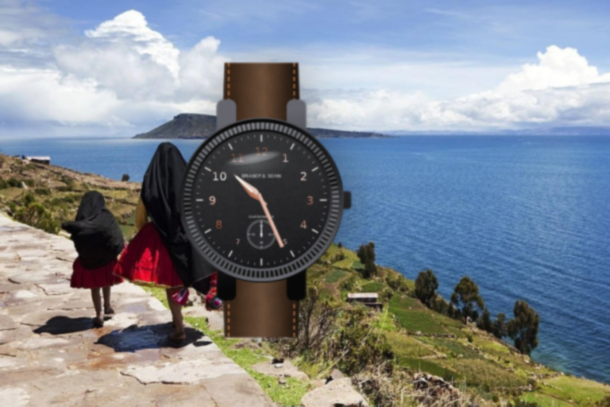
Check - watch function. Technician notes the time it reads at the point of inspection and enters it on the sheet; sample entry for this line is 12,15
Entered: 10,26
